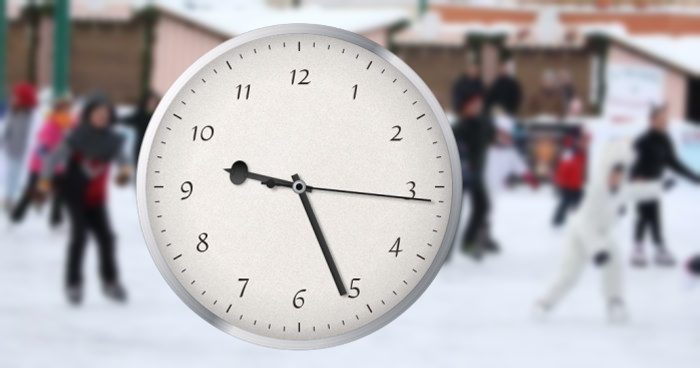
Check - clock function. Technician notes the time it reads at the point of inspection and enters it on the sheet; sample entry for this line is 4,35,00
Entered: 9,26,16
